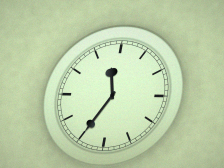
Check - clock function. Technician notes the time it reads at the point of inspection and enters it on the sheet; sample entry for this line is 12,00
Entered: 11,35
